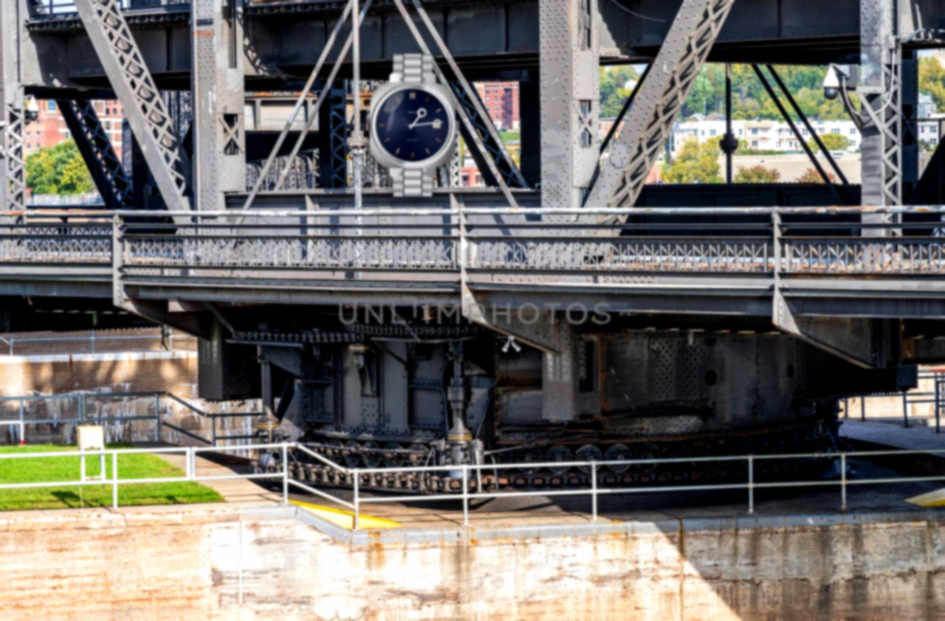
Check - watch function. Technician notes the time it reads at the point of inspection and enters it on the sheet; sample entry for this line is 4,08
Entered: 1,14
